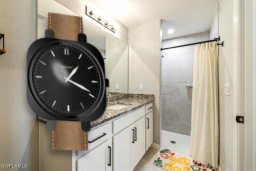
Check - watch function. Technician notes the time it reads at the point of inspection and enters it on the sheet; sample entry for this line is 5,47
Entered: 1,19
